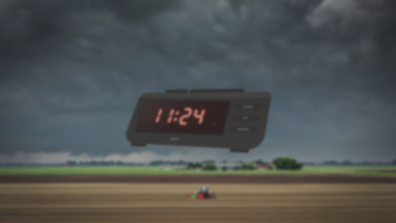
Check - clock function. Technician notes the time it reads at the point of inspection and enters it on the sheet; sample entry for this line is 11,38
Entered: 11,24
